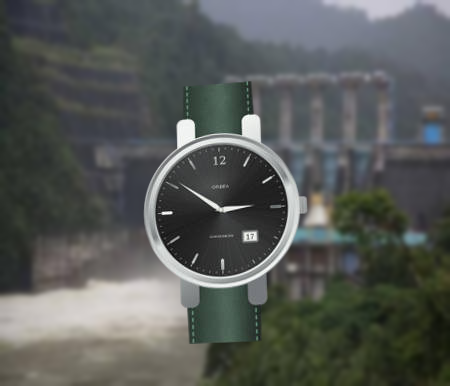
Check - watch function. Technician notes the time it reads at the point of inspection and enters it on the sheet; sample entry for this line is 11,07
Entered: 2,51
